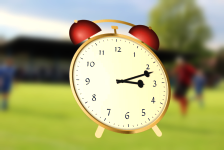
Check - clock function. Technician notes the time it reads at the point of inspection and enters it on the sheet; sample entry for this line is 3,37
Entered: 3,12
